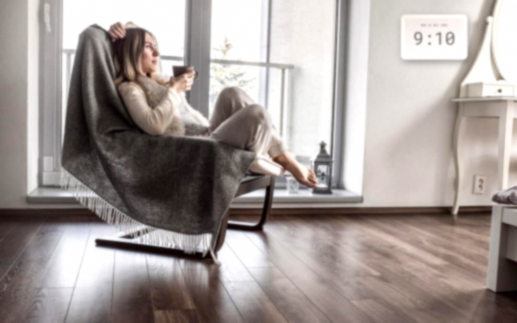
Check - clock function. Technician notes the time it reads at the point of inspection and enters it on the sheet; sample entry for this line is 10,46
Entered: 9,10
